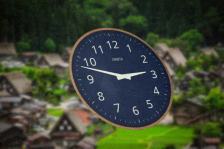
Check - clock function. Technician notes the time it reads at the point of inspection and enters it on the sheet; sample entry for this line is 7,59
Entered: 2,48
